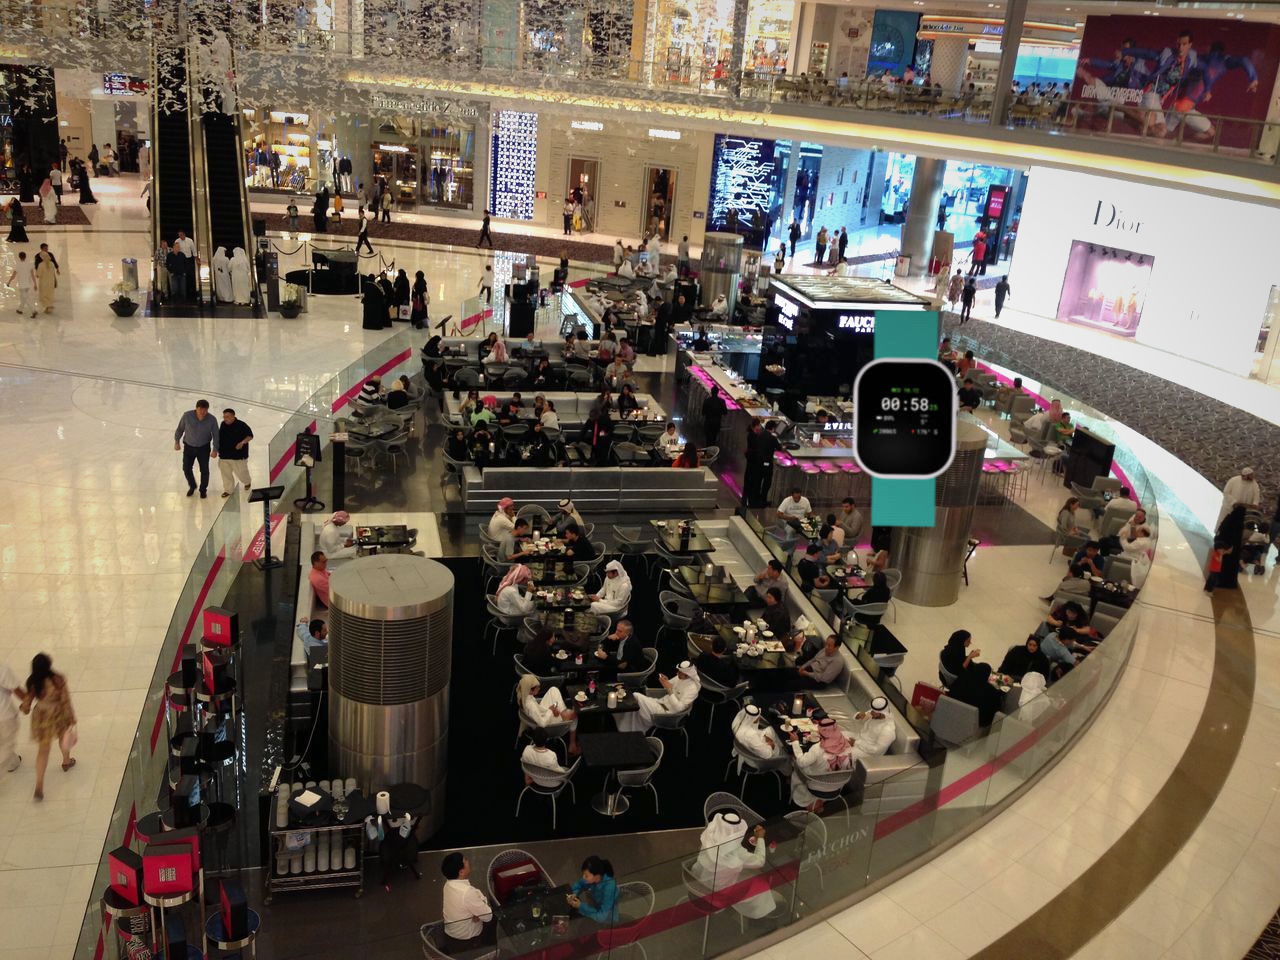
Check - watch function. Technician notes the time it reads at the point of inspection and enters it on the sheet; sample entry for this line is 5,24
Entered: 0,58
